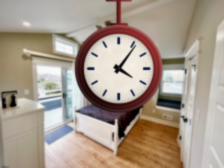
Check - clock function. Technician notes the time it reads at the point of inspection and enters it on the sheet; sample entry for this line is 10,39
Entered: 4,06
